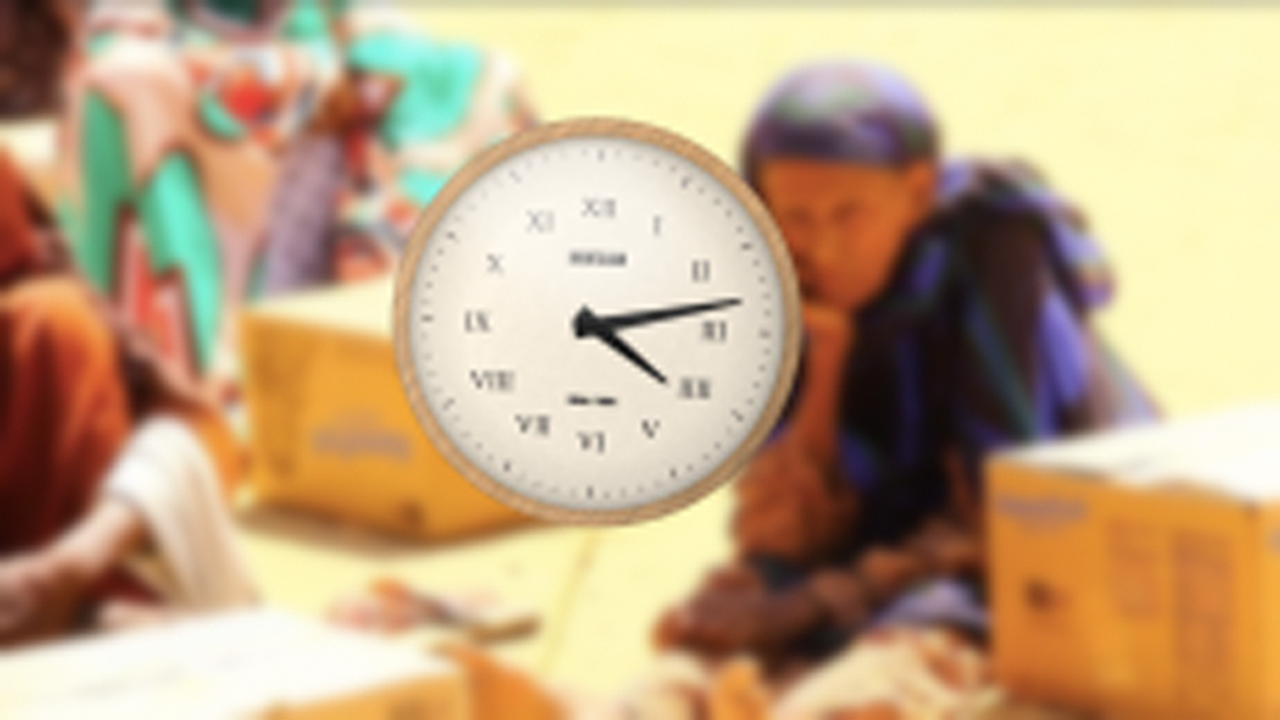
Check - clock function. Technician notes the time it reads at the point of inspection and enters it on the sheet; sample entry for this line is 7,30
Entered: 4,13
